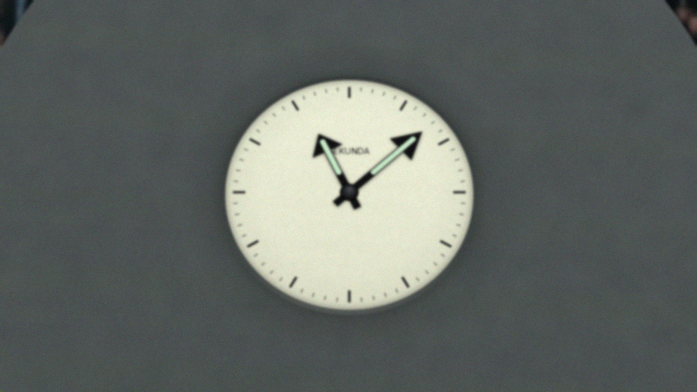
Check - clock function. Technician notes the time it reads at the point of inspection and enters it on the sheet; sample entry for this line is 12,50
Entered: 11,08
